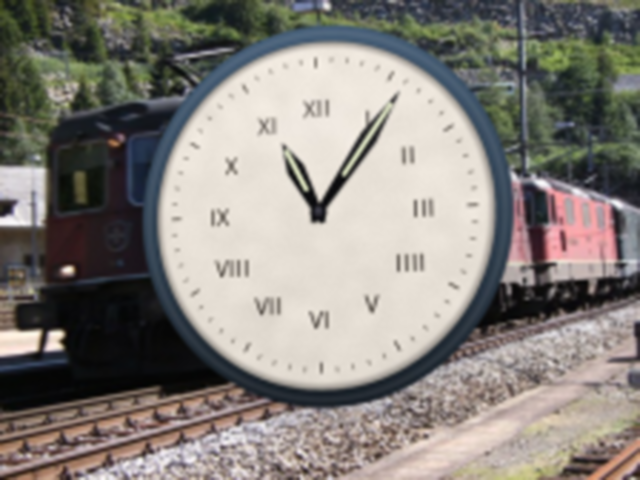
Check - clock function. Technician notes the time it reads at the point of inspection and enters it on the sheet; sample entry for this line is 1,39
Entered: 11,06
